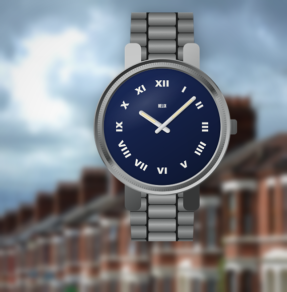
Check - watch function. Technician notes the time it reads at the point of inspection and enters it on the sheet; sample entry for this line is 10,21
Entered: 10,08
